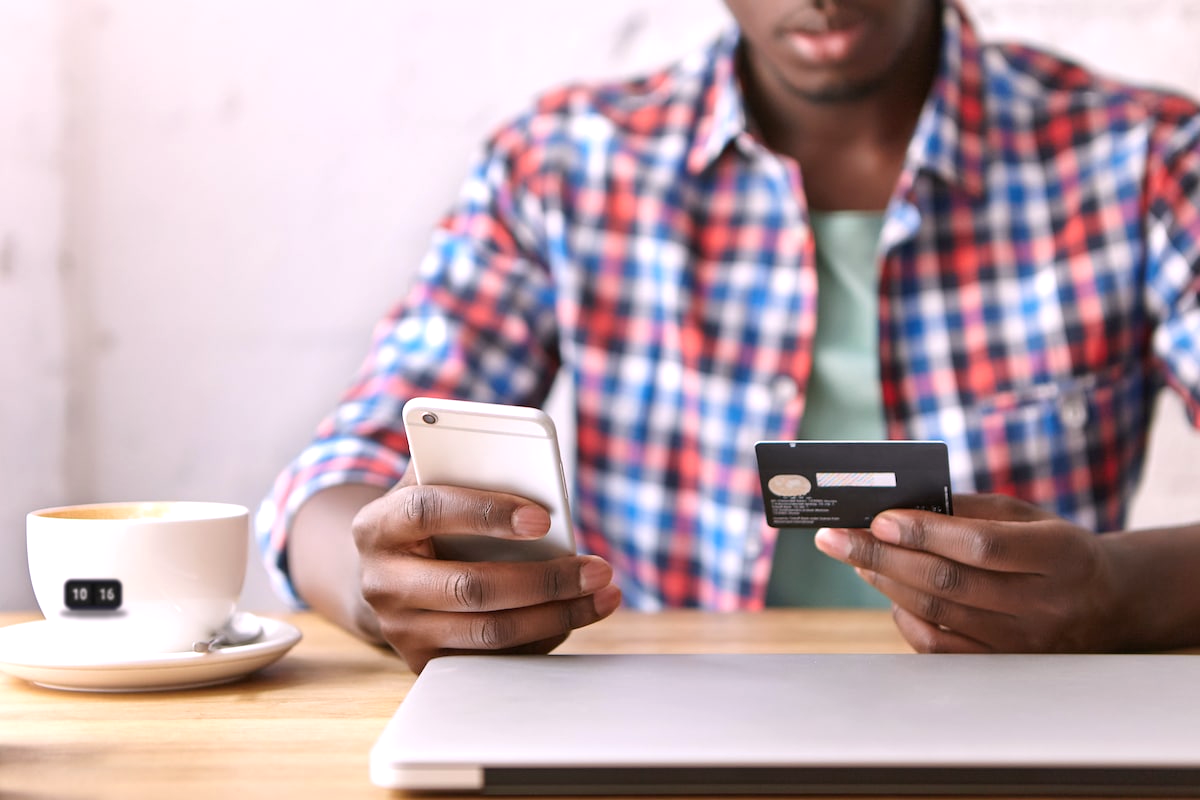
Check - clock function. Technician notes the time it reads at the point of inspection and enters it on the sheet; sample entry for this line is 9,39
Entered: 10,16
